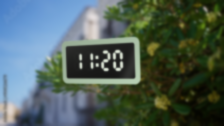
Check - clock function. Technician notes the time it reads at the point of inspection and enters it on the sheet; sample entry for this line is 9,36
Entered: 11,20
